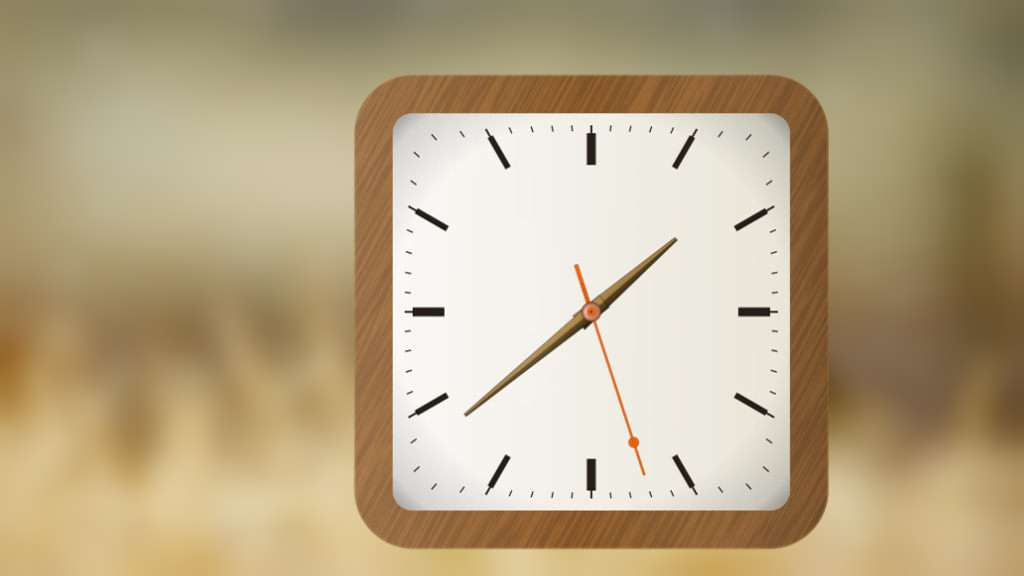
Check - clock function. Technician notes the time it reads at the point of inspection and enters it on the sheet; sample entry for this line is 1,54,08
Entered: 1,38,27
